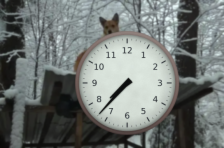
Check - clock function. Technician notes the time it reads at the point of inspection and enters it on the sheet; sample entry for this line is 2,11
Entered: 7,37
